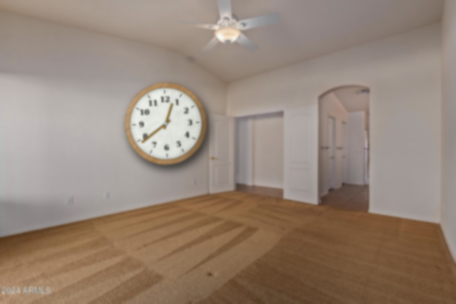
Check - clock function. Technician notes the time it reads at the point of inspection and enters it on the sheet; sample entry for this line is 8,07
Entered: 12,39
